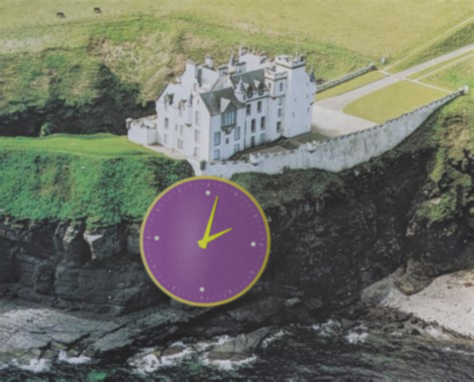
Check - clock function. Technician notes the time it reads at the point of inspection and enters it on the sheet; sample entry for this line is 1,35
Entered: 2,02
